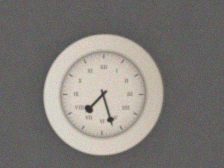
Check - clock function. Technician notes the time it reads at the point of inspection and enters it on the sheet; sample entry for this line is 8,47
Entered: 7,27
